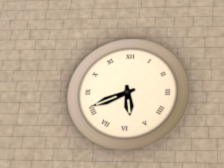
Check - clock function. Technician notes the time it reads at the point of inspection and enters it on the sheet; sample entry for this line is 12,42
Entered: 5,41
